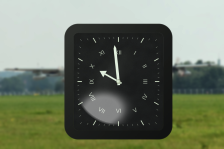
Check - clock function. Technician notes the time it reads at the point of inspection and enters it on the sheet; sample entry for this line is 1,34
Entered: 9,59
